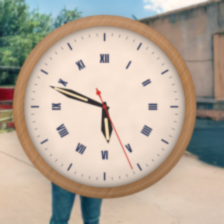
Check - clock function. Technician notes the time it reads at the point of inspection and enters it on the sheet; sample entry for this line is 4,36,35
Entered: 5,48,26
